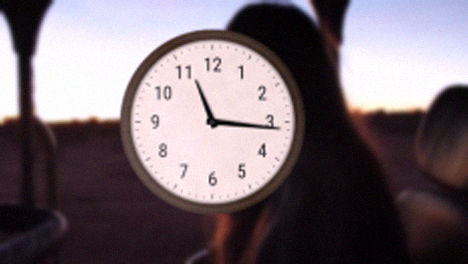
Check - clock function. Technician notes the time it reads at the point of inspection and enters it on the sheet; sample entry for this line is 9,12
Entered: 11,16
